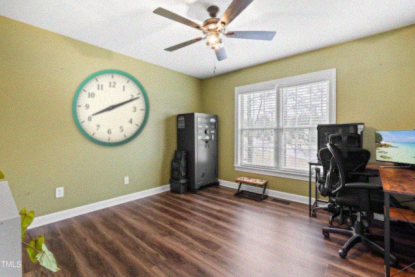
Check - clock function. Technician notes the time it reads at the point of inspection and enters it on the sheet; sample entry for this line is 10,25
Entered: 8,11
